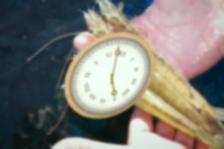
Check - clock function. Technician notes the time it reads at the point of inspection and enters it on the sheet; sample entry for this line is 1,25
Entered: 4,58
